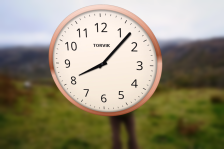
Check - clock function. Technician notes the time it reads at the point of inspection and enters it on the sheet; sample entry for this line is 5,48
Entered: 8,07
